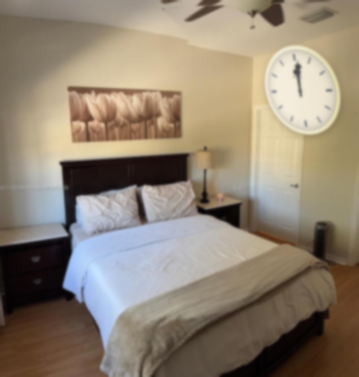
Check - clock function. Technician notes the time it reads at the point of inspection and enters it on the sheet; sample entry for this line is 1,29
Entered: 12,01
